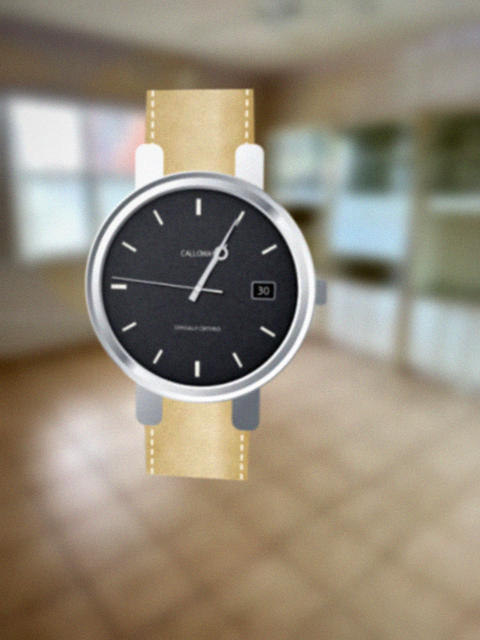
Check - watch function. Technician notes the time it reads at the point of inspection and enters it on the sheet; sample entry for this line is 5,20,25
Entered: 1,04,46
